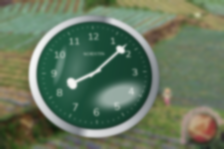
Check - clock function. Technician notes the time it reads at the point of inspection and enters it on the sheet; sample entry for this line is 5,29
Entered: 8,08
